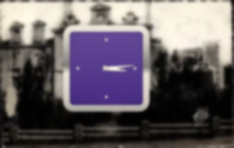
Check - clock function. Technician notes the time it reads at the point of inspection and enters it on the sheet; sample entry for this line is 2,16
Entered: 3,14
